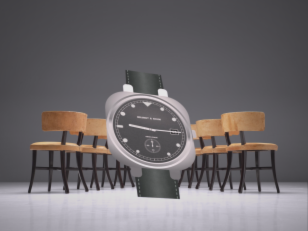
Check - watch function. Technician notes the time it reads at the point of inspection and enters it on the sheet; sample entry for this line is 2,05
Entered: 9,15
